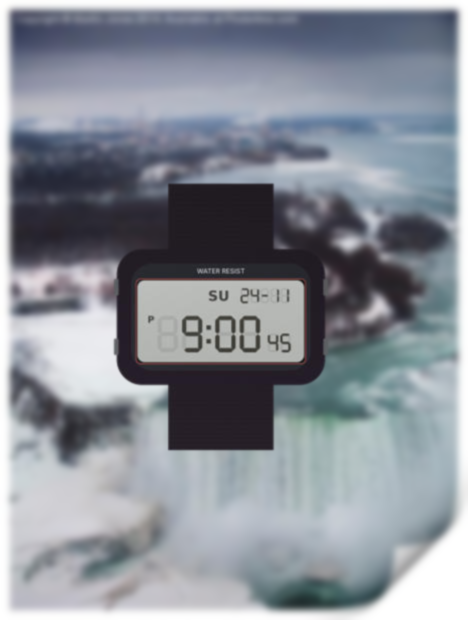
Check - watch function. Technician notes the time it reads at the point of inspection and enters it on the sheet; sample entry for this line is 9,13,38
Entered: 9,00,45
